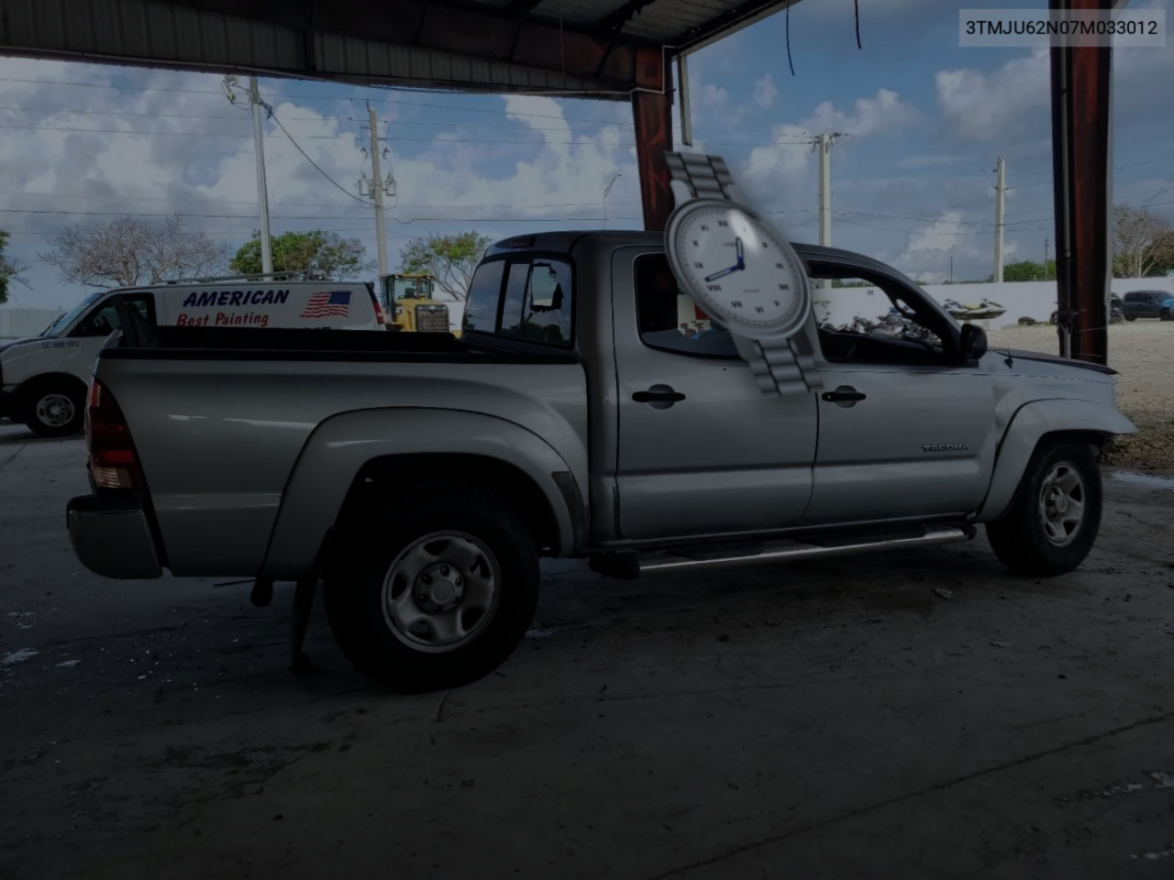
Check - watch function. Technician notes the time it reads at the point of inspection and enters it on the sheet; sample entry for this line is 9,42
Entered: 12,42
